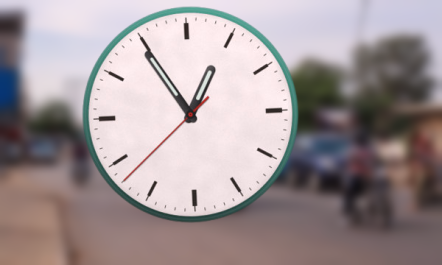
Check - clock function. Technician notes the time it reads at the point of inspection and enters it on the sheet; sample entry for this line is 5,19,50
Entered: 12,54,38
